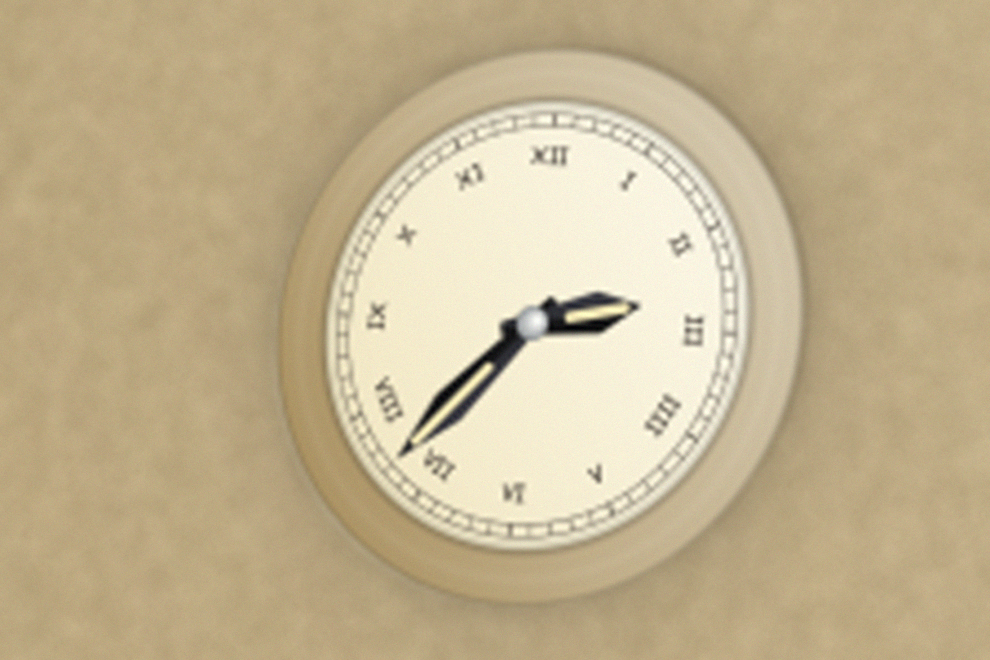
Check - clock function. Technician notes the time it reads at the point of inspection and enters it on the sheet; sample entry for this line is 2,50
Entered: 2,37
